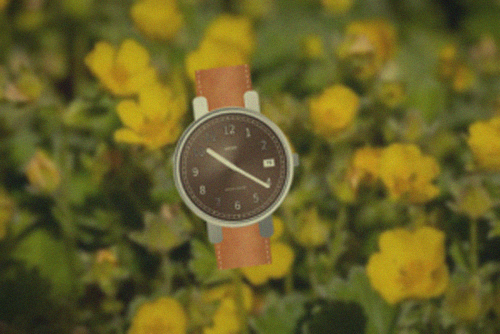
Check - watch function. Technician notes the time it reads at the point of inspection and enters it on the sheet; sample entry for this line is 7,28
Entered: 10,21
